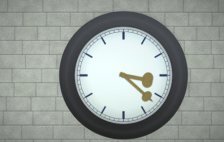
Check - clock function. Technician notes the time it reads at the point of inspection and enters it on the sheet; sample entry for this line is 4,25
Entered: 3,22
